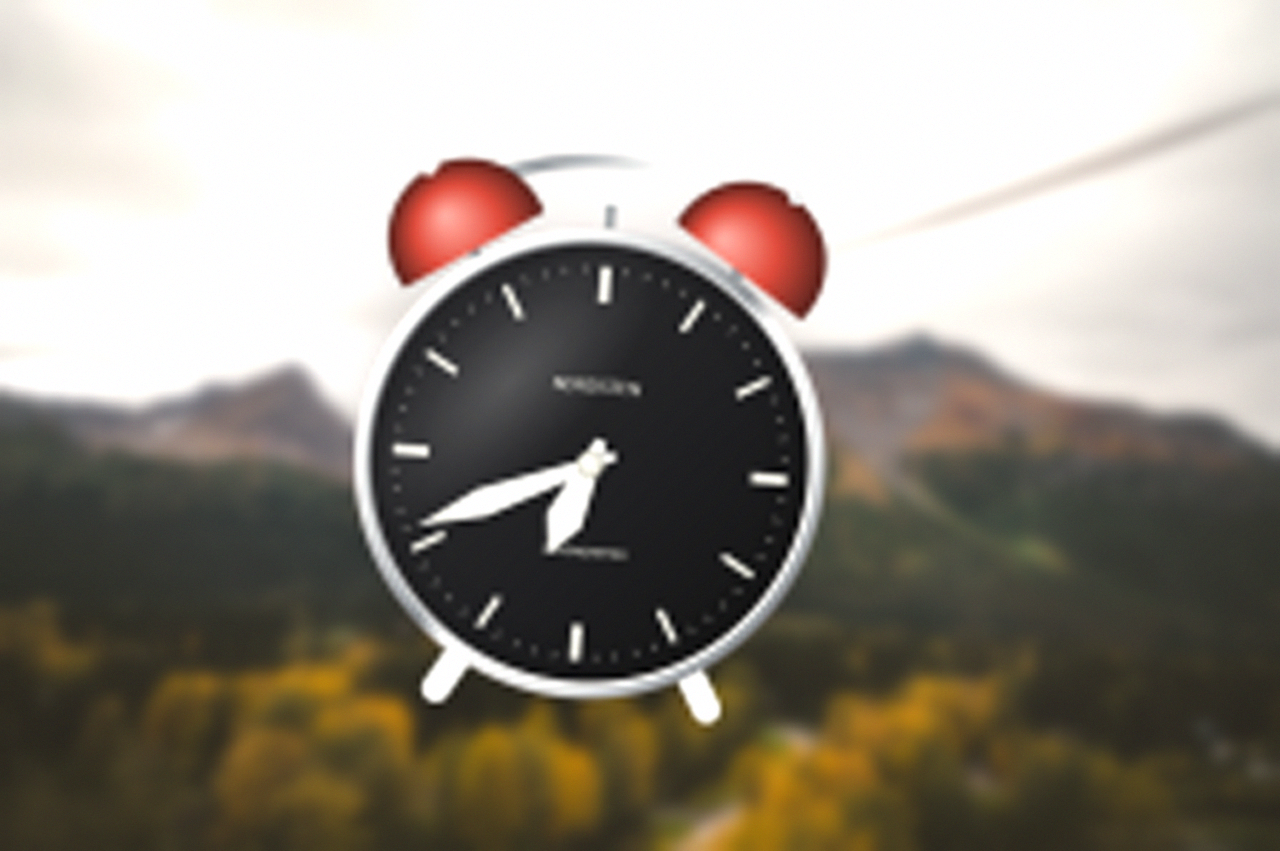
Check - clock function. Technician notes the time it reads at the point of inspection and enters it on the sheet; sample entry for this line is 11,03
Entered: 6,41
